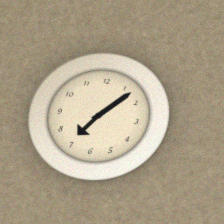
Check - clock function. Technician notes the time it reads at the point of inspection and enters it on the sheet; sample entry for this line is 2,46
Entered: 7,07
